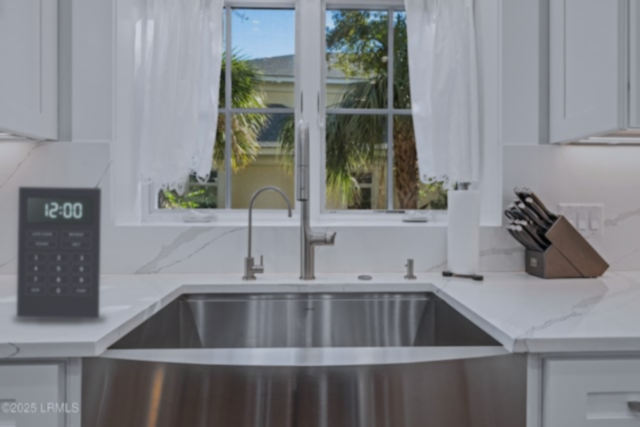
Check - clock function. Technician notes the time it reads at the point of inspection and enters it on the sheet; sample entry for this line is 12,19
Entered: 12,00
